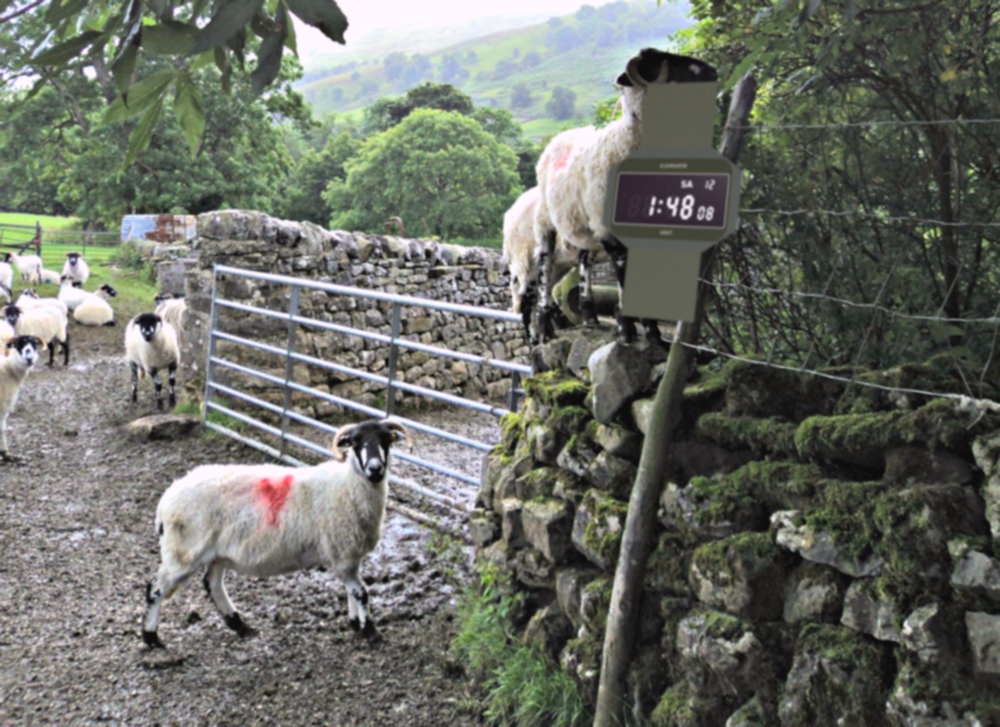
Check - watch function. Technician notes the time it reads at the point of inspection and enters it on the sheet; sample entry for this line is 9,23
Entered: 1,48
